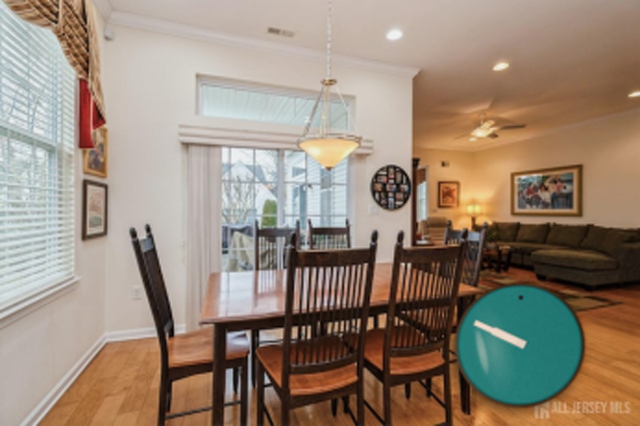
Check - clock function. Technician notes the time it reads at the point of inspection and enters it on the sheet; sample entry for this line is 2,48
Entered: 9,49
